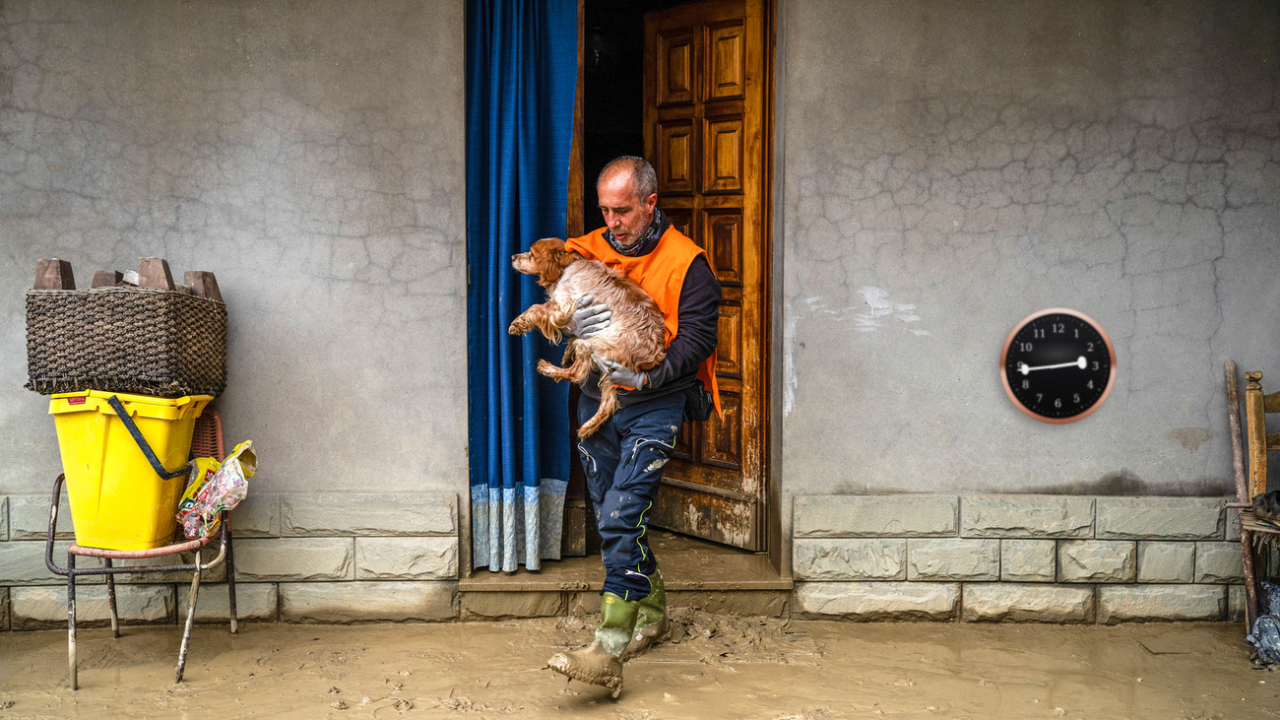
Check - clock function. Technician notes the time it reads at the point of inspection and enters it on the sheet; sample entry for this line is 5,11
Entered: 2,44
